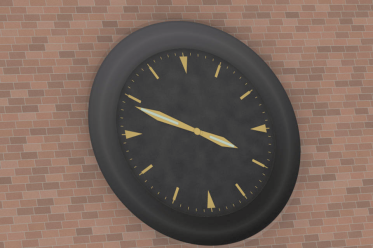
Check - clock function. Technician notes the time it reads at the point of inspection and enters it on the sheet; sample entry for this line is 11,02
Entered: 3,49
